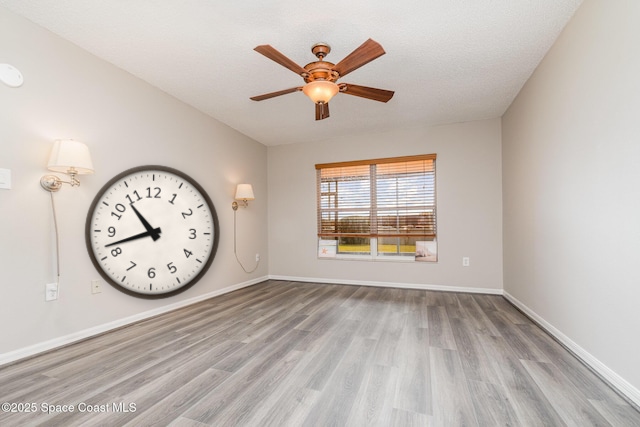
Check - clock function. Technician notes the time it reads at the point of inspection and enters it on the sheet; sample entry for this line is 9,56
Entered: 10,42
